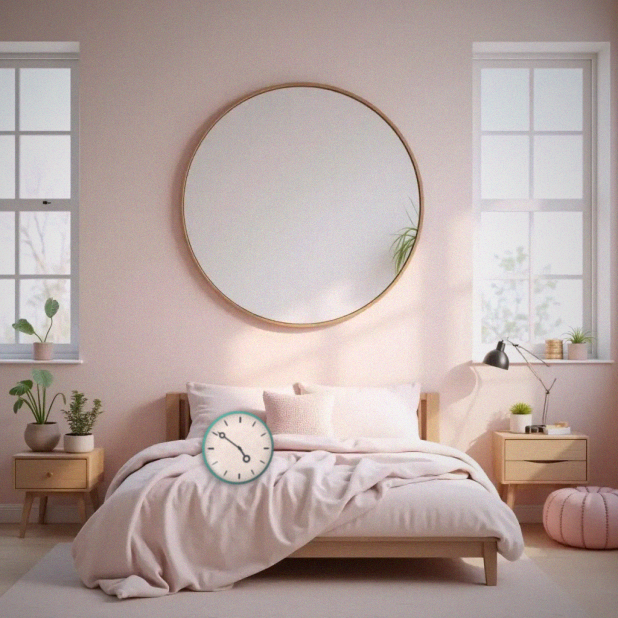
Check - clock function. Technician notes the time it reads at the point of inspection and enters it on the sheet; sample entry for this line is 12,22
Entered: 4,51
